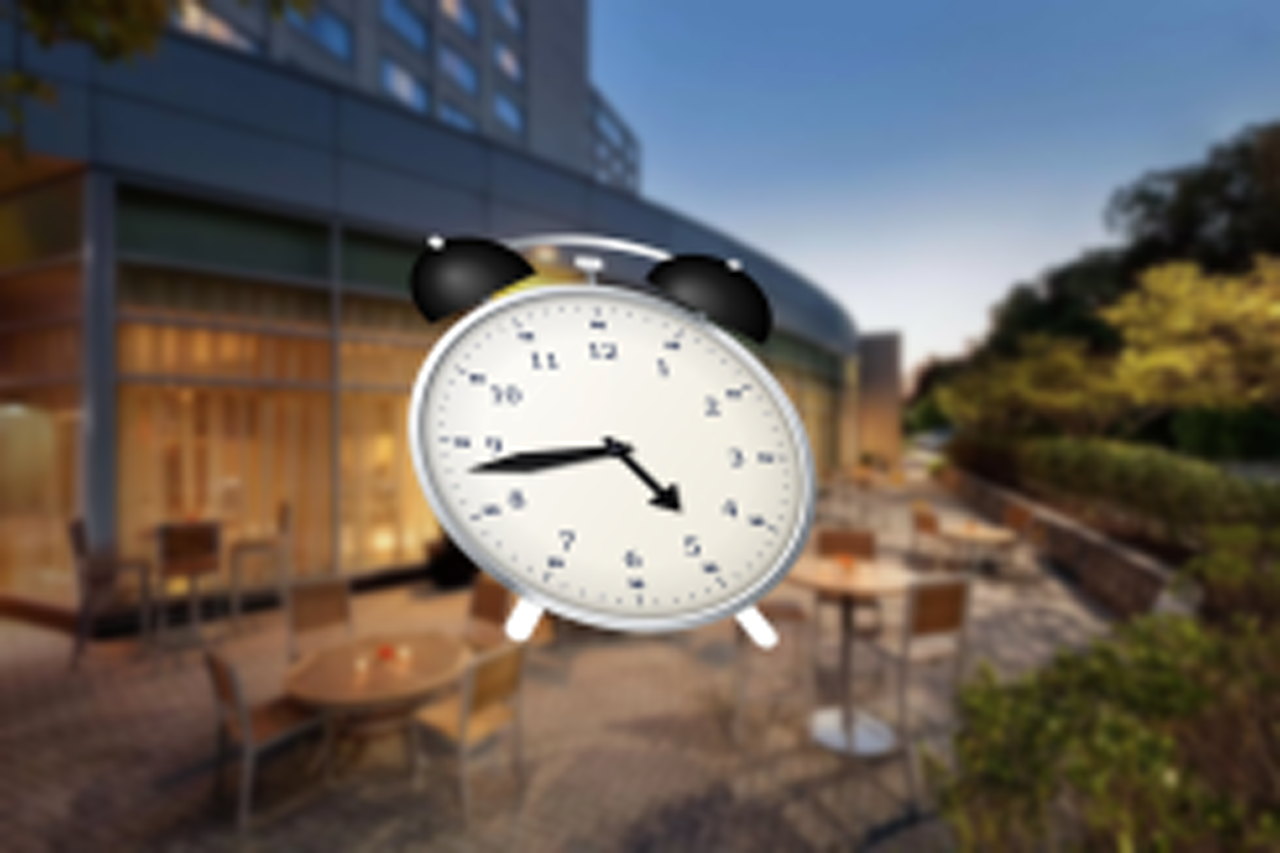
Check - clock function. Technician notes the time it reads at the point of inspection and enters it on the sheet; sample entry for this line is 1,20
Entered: 4,43
